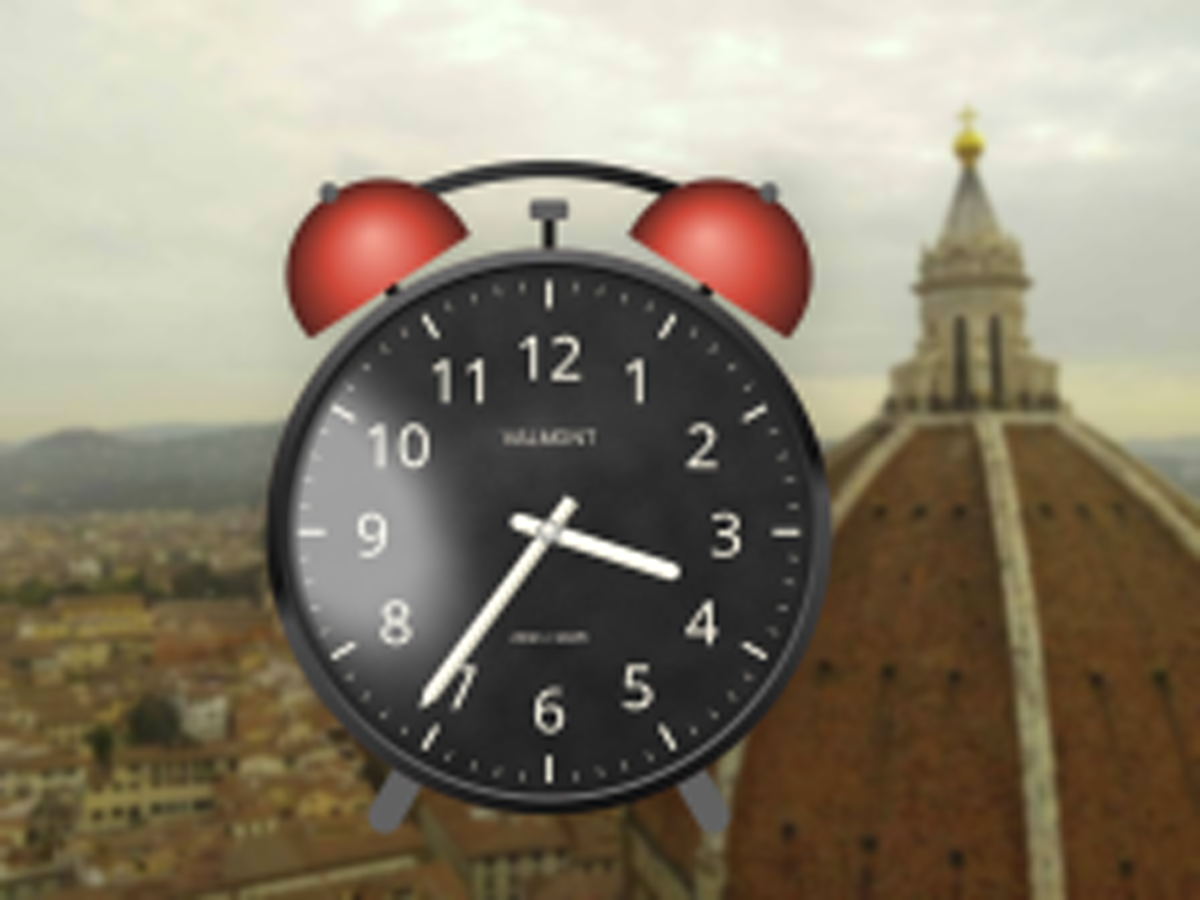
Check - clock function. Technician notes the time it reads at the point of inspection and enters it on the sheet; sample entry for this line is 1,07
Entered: 3,36
